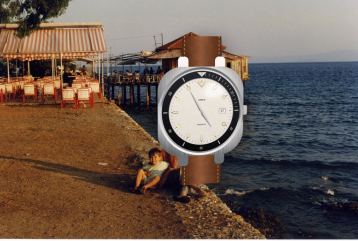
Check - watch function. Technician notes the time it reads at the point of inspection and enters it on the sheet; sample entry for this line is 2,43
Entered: 4,55
